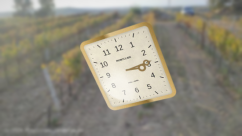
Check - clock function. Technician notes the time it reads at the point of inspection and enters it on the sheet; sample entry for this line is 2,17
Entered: 3,14
